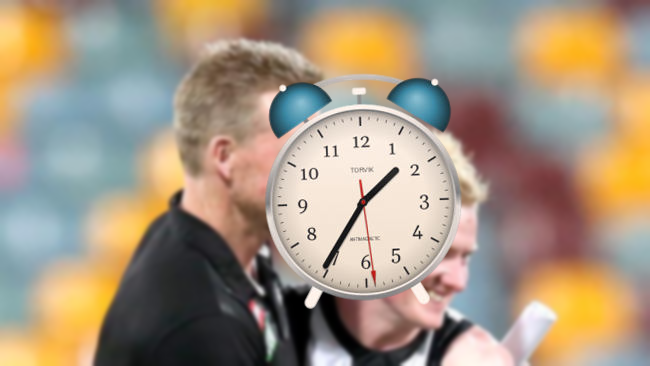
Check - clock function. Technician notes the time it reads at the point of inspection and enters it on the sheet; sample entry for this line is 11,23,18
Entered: 1,35,29
